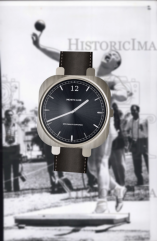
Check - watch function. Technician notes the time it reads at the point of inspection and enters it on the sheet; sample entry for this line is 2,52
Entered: 1,41
